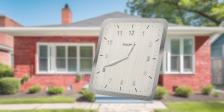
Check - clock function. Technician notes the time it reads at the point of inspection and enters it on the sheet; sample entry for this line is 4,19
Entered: 12,41
